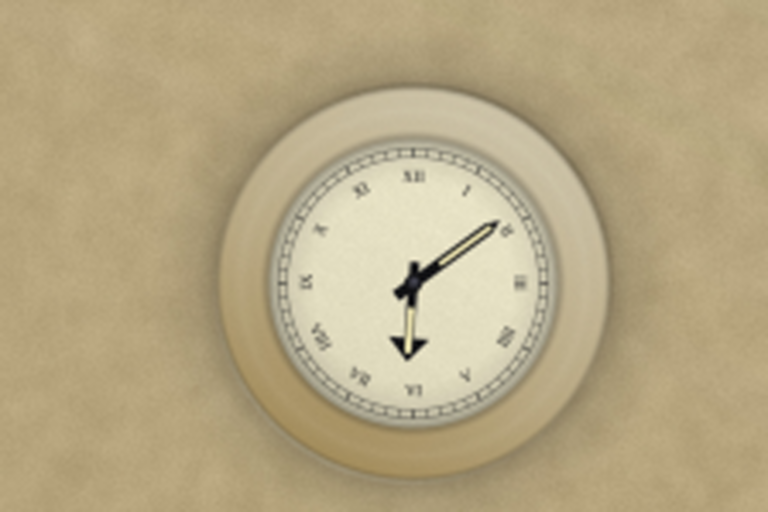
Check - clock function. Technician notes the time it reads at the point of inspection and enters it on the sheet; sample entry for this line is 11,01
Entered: 6,09
